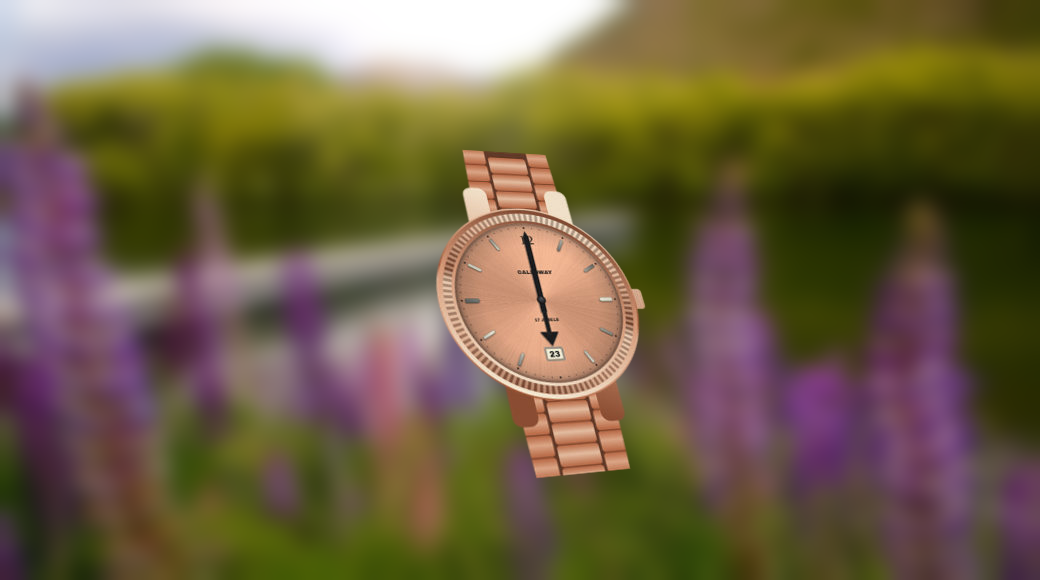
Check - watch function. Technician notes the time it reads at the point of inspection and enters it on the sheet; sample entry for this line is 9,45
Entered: 6,00
